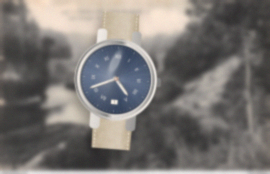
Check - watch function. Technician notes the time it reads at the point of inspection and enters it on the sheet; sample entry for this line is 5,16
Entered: 4,41
